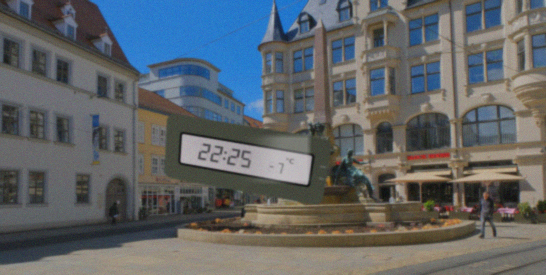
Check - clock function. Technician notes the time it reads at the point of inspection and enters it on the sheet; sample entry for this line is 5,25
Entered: 22,25
